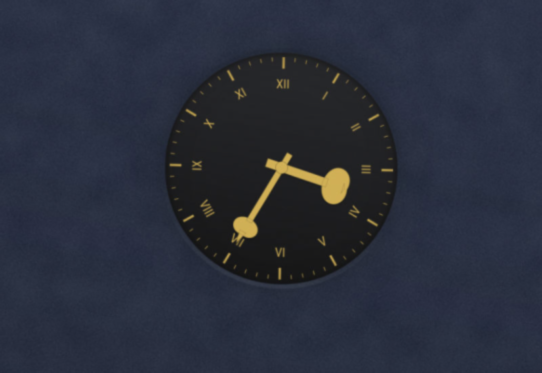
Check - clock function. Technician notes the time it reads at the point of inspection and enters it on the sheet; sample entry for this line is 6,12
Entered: 3,35
